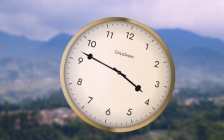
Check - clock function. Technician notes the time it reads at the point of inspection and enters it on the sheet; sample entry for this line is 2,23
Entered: 3,47
